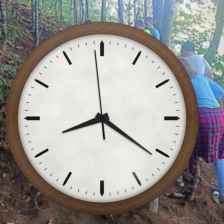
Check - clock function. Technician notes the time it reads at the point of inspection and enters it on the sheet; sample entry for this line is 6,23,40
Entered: 8,20,59
